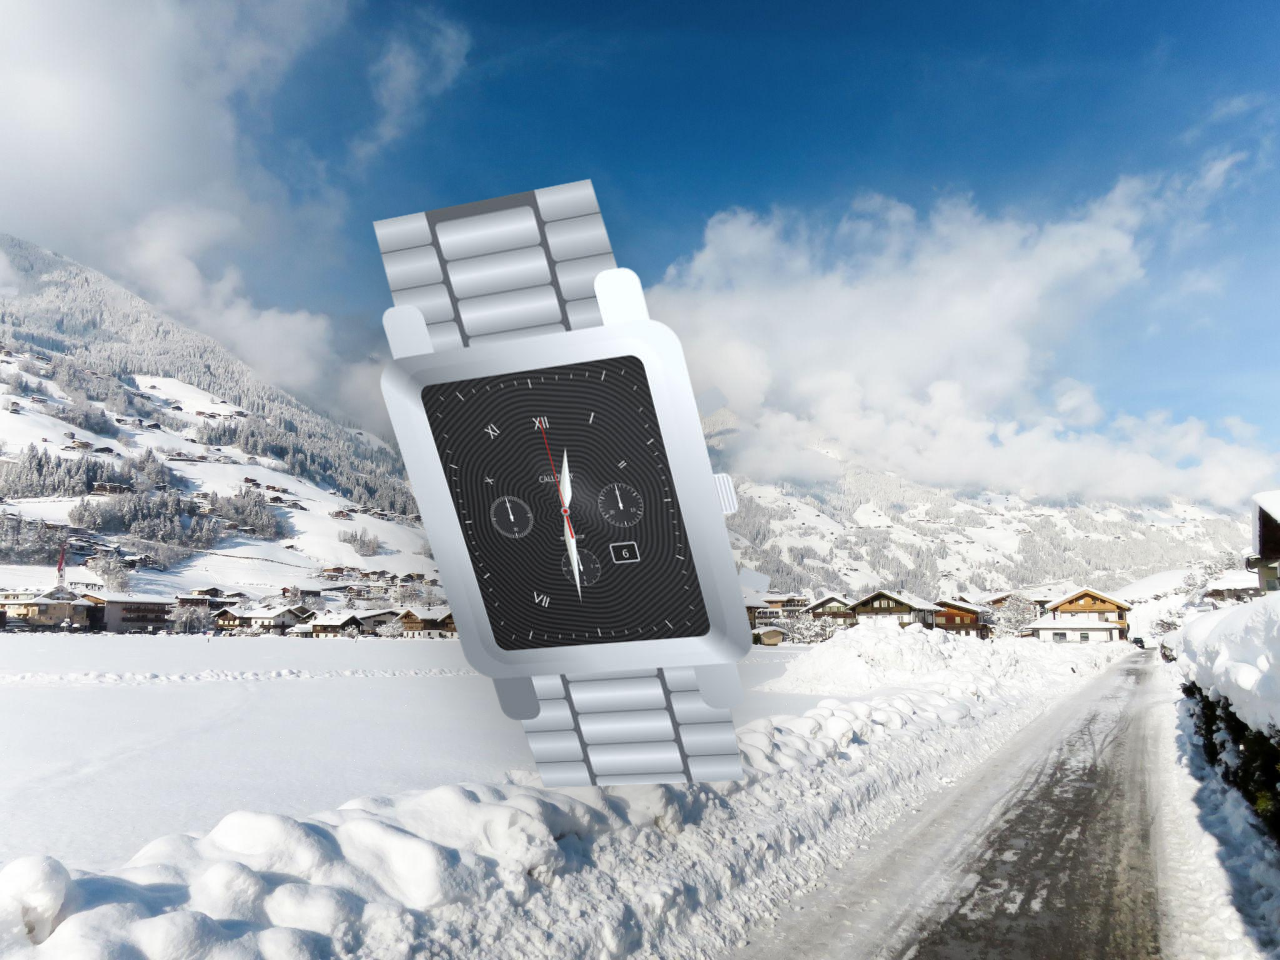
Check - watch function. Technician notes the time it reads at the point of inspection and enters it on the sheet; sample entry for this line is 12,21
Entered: 12,31
